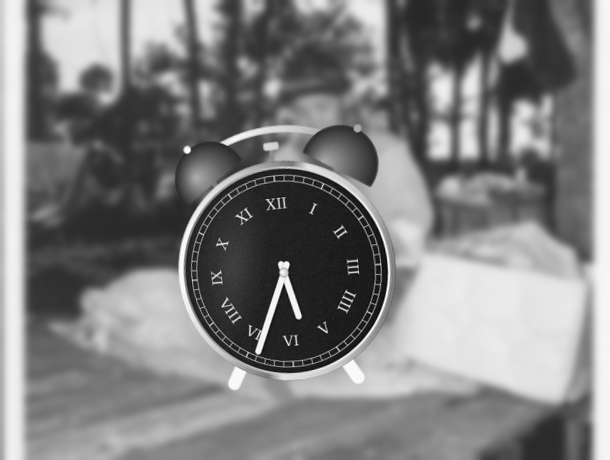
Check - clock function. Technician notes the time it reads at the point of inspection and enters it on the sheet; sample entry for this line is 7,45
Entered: 5,34
